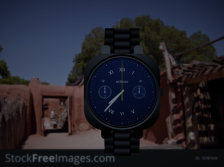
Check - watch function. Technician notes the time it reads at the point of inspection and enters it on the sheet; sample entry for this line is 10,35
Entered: 7,37
